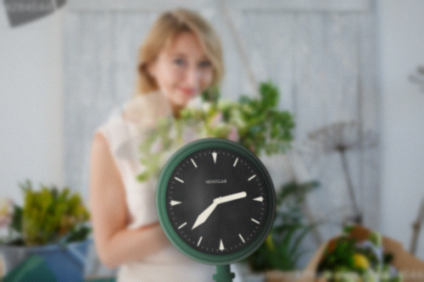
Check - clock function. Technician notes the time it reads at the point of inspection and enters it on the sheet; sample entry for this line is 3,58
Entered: 2,38
